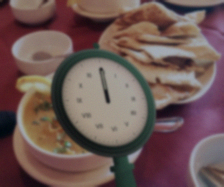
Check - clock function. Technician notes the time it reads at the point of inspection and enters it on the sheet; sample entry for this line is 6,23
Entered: 12,00
